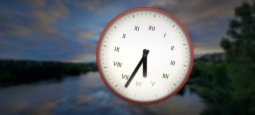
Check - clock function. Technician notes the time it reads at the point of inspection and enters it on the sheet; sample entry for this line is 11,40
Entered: 5,33
